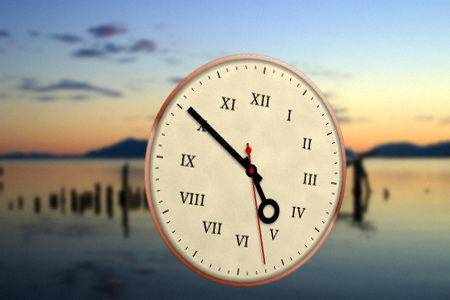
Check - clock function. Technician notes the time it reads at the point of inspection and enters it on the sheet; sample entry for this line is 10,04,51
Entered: 4,50,27
